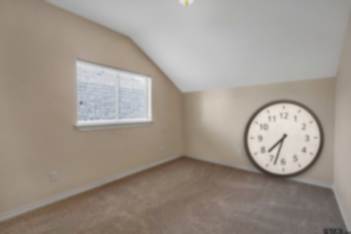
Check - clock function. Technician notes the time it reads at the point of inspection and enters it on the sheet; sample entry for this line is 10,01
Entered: 7,33
